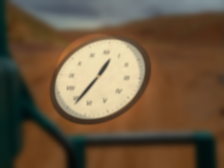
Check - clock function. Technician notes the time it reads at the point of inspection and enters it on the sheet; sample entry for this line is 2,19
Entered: 12,34
